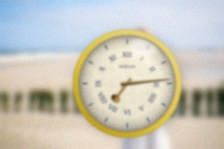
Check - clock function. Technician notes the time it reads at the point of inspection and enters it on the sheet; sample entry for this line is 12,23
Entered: 7,14
